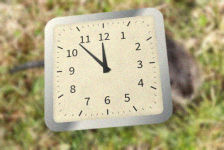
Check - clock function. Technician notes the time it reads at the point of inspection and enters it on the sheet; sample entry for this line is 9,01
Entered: 11,53
